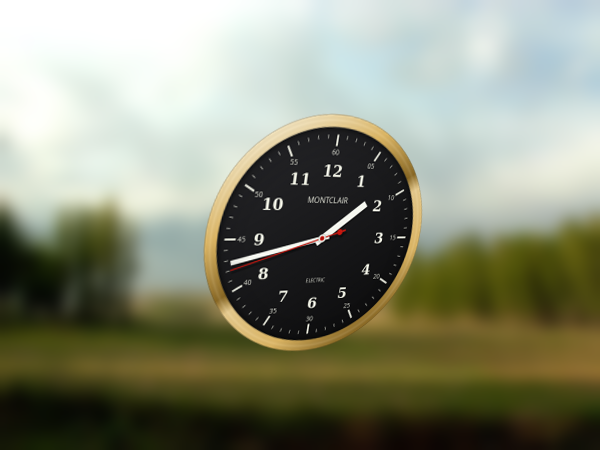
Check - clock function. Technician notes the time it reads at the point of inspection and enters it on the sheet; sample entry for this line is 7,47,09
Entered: 1,42,42
